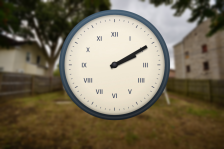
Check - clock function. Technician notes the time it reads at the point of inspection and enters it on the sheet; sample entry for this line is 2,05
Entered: 2,10
